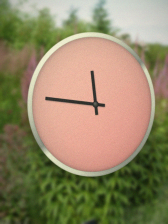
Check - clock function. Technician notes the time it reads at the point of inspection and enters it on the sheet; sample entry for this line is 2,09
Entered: 11,46
